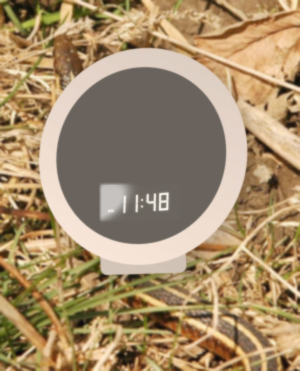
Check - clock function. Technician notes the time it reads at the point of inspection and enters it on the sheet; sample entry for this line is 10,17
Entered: 11,48
